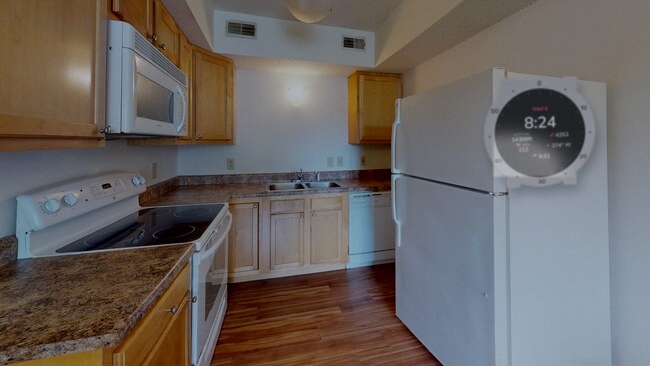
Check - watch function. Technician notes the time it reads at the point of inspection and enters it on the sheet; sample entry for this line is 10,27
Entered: 8,24
